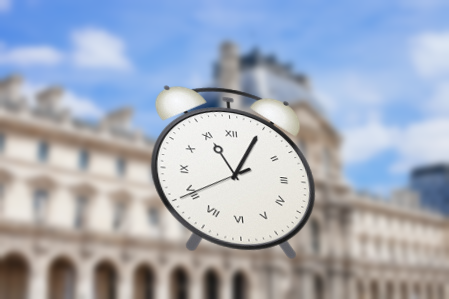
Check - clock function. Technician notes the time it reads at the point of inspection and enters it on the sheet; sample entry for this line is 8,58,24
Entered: 11,04,40
